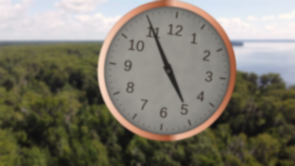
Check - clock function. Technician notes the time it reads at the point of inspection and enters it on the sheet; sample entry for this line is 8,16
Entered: 4,55
